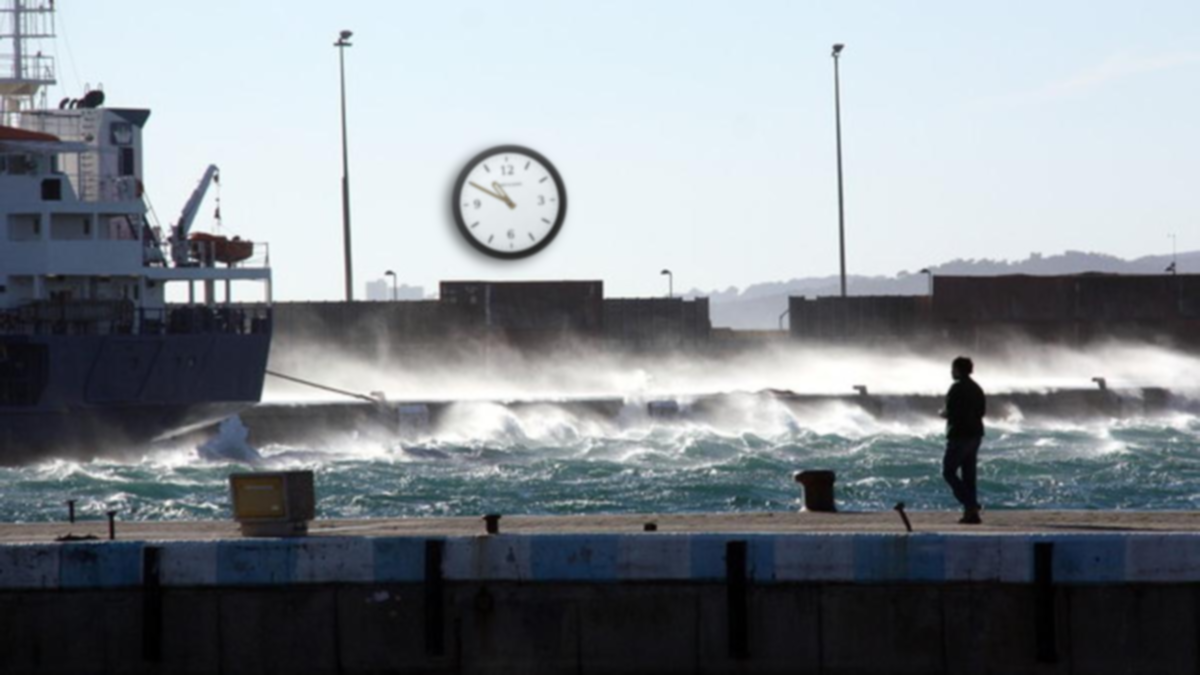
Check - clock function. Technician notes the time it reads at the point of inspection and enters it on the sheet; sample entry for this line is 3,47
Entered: 10,50
